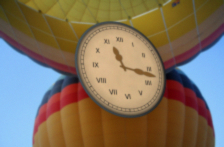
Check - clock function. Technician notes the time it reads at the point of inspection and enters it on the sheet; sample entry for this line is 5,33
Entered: 11,17
